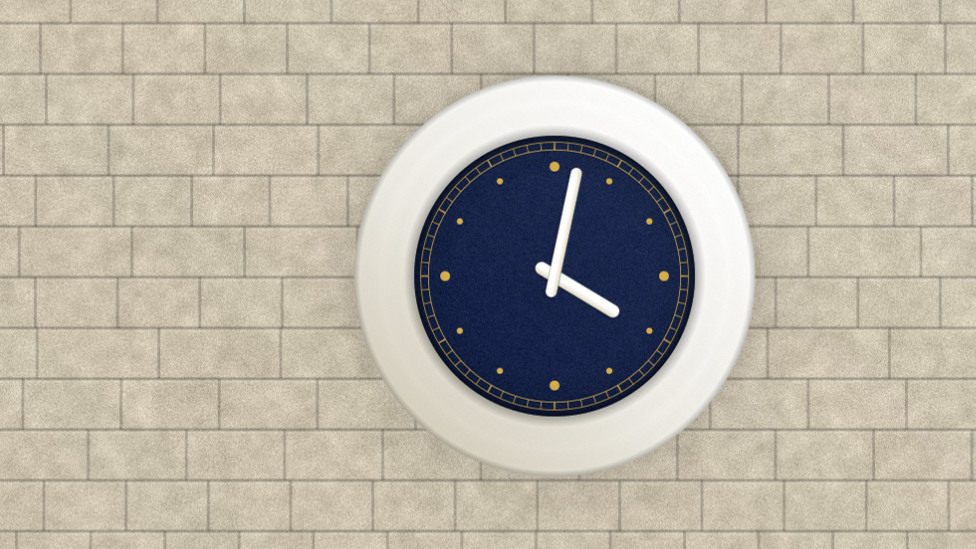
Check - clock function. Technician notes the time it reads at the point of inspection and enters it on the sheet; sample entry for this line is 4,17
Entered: 4,02
